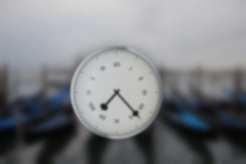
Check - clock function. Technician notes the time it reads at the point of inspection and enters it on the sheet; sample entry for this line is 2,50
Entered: 7,23
